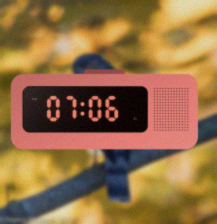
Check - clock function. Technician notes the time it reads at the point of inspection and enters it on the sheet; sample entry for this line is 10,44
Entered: 7,06
